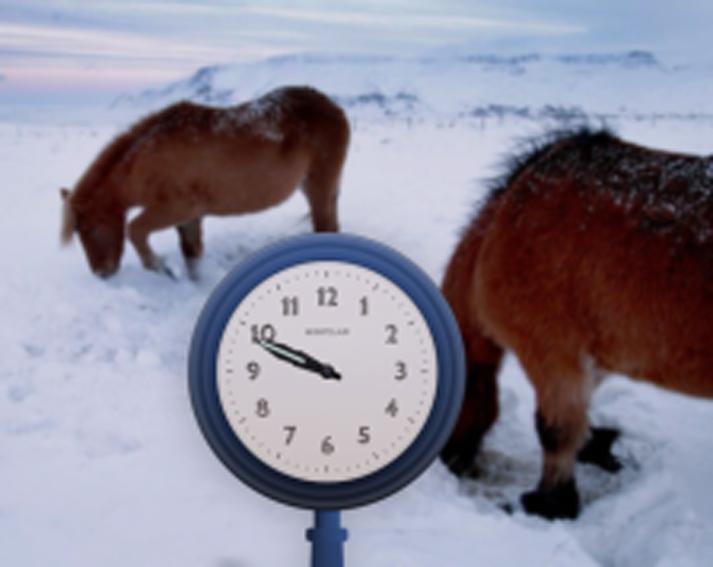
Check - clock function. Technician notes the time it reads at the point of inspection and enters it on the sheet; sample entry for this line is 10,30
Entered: 9,49
